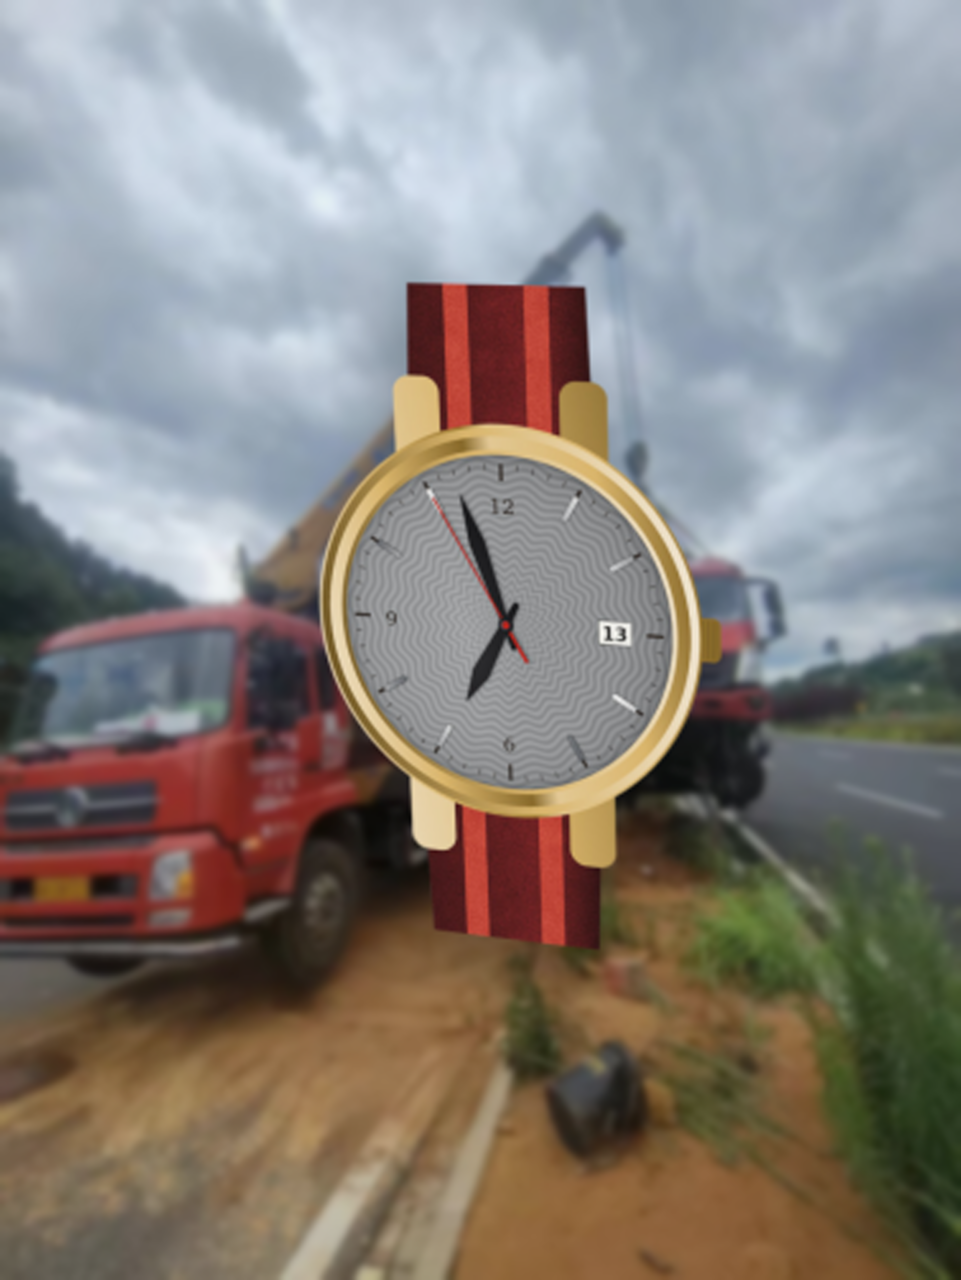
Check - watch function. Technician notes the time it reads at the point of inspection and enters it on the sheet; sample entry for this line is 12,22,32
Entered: 6,56,55
